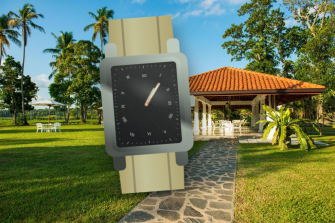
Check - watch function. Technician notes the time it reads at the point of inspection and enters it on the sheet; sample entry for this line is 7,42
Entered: 1,06
